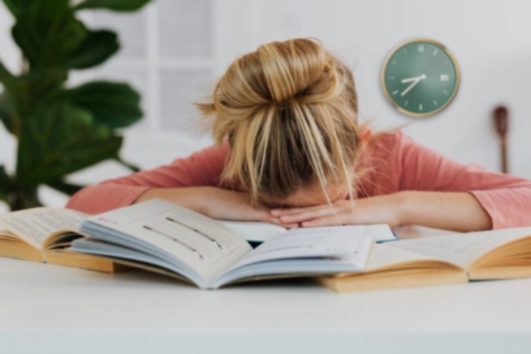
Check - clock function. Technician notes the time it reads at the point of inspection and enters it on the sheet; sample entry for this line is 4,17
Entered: 8,38
